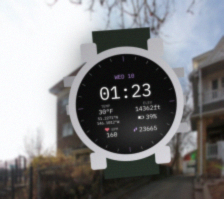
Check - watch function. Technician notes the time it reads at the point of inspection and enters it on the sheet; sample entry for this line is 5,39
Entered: 1,23
